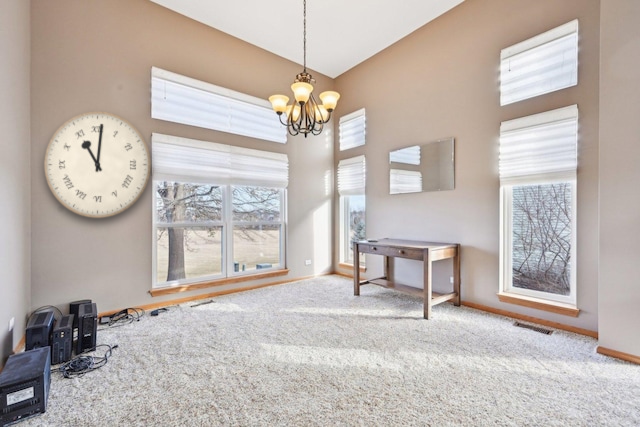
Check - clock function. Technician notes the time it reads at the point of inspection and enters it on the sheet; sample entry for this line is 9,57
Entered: 11,01
